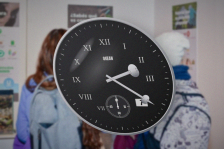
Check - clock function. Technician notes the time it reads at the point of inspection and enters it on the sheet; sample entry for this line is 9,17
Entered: 2,21
